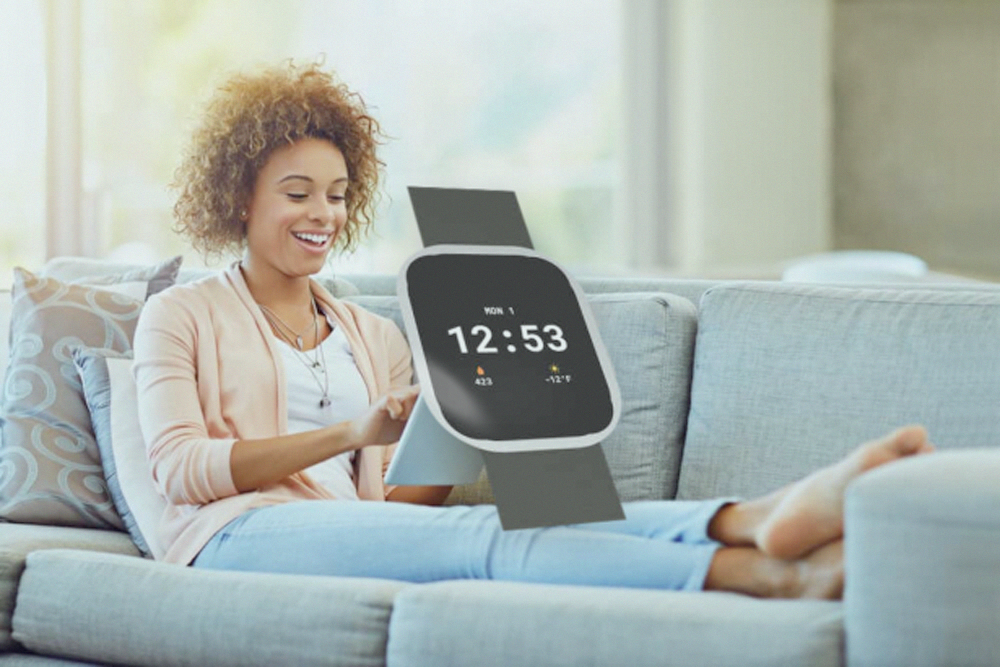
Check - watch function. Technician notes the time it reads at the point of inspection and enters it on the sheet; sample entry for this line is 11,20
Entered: 12,53
